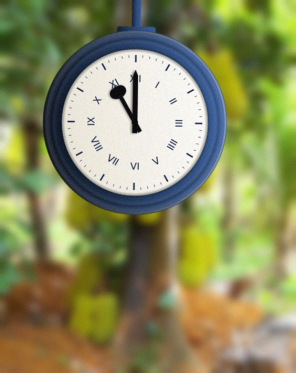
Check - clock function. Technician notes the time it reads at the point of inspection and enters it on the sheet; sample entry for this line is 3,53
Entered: 11,00
